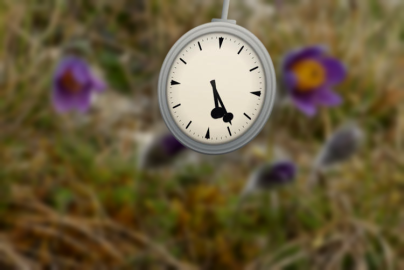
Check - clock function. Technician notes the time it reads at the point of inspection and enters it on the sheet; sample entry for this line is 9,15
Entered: 5,24
